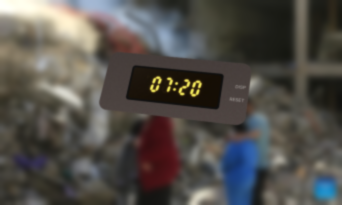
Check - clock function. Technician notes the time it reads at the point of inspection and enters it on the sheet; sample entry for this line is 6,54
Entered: 7,20
